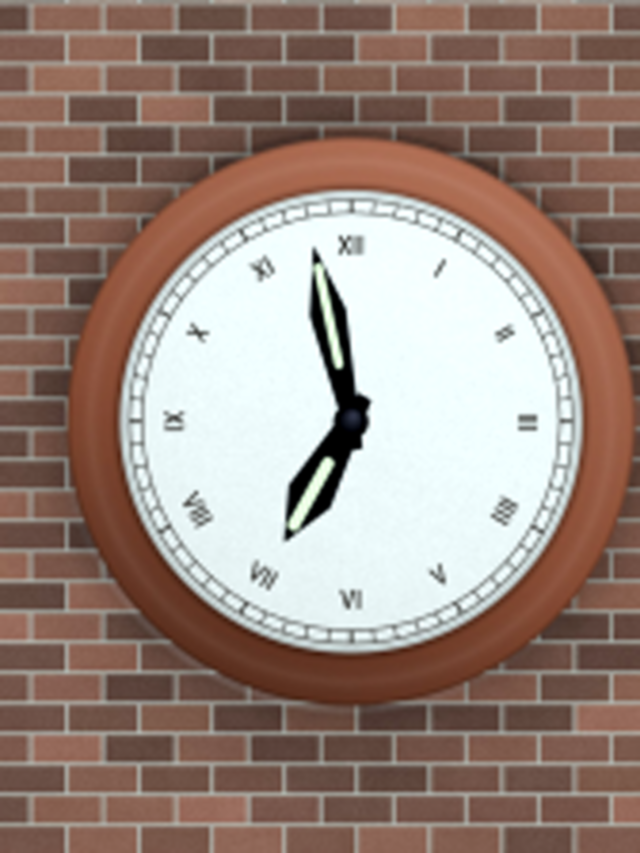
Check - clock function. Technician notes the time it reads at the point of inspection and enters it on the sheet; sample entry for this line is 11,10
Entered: 6,58
